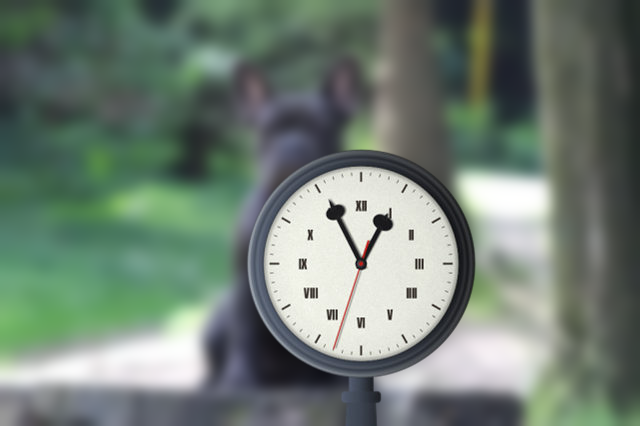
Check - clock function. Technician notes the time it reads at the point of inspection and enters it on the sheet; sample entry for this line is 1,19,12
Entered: 12,55,33
